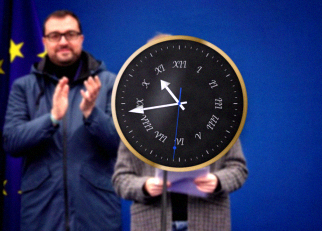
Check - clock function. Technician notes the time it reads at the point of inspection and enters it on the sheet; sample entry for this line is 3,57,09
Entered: 10,43,31
